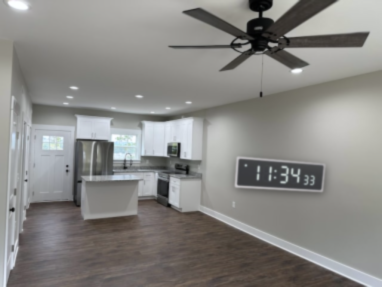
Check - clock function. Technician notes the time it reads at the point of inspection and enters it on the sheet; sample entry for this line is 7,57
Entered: 11,34
